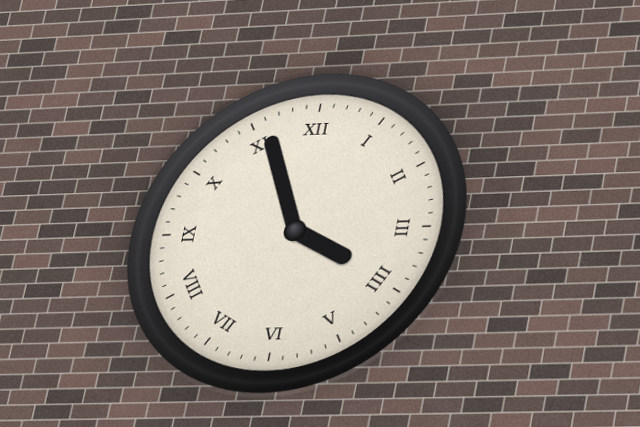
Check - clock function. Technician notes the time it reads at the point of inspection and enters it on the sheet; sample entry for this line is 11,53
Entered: 3,56
